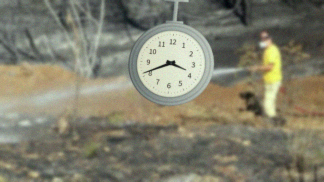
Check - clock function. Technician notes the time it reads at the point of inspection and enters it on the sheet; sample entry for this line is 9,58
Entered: 3,41
